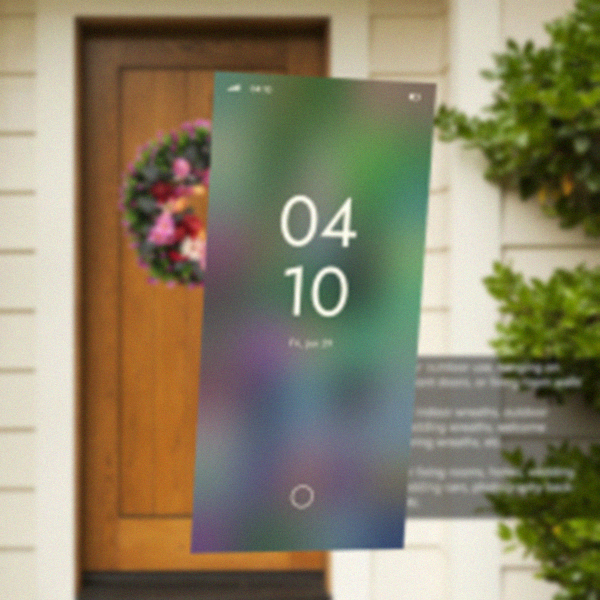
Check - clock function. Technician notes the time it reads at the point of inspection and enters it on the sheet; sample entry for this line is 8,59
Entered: 4,10
